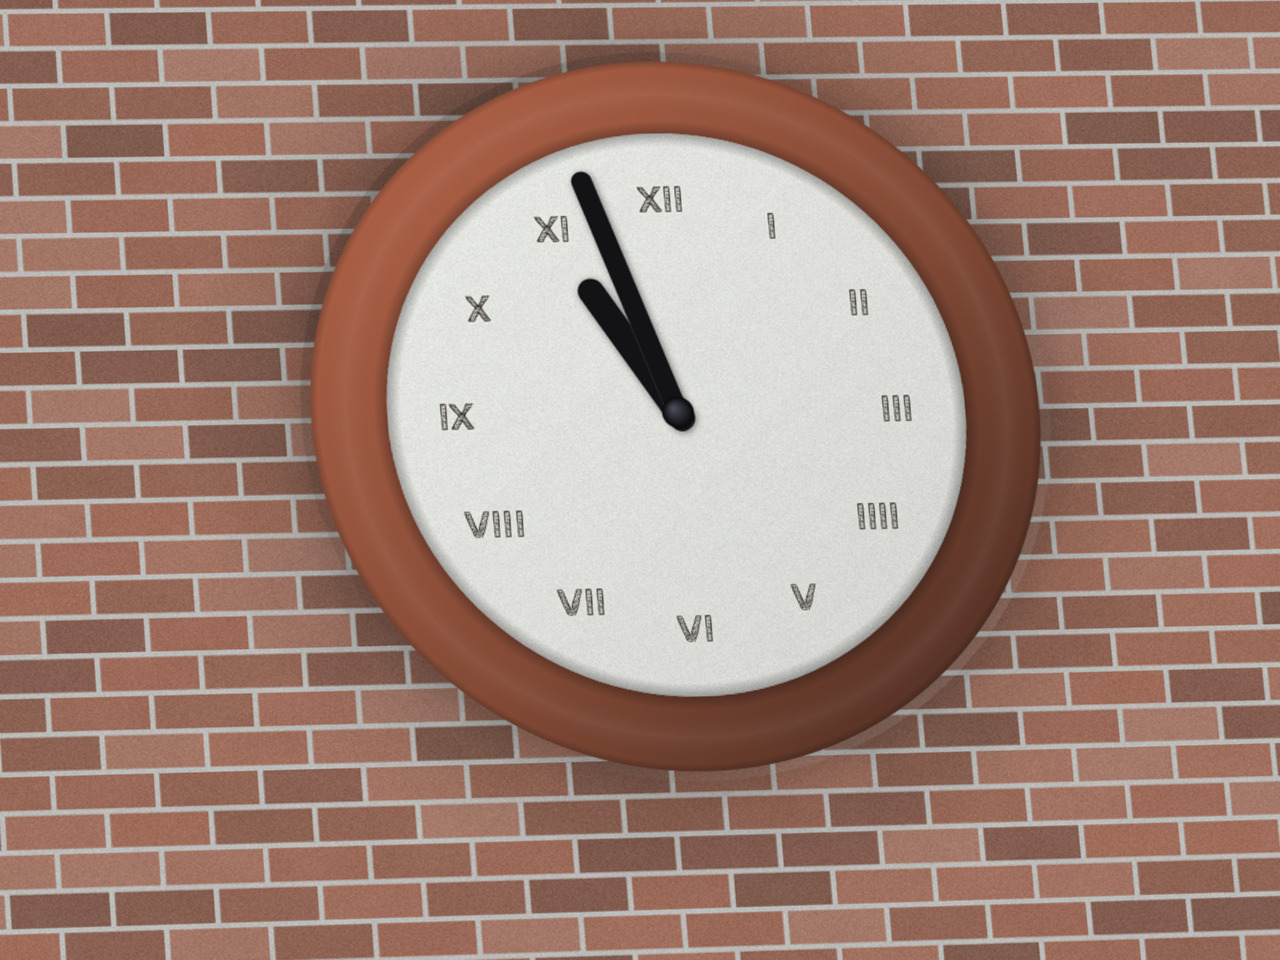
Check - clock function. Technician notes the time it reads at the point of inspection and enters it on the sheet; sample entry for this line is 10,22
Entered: 10,57
